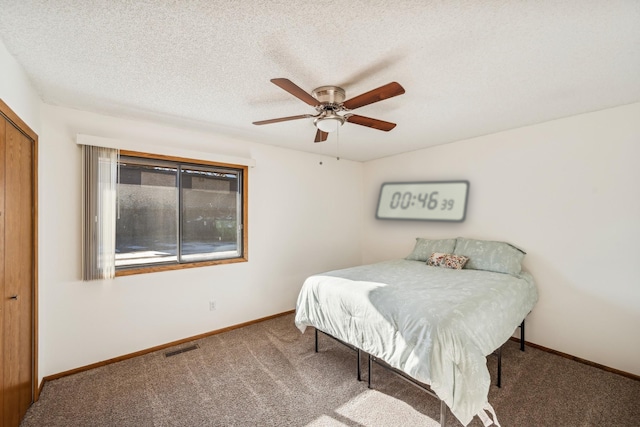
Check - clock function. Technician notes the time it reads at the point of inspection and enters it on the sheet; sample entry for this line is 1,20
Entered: 0,46
